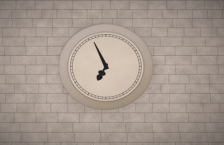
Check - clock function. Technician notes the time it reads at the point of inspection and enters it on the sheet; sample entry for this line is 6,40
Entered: 6,56
